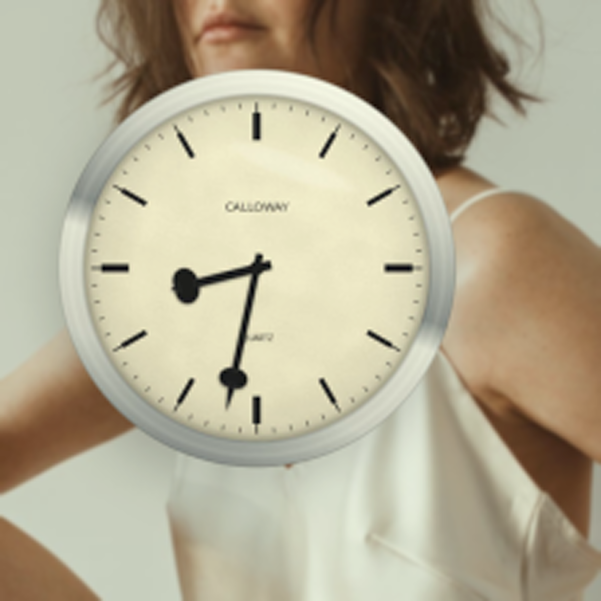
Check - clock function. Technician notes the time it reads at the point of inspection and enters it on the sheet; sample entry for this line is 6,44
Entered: 8,32
